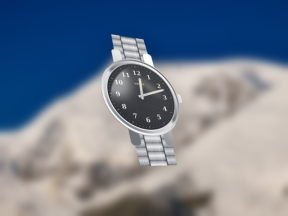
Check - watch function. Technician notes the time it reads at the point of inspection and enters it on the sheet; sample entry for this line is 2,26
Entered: 12,12
